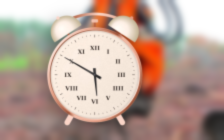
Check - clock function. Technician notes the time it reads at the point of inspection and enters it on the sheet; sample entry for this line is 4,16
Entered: 5,50
